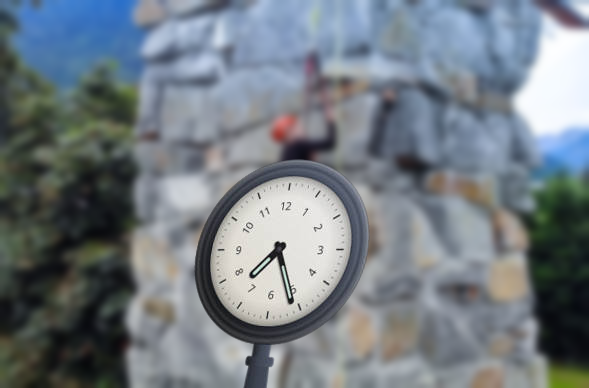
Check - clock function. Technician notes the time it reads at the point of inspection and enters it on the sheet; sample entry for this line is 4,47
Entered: 7,26
